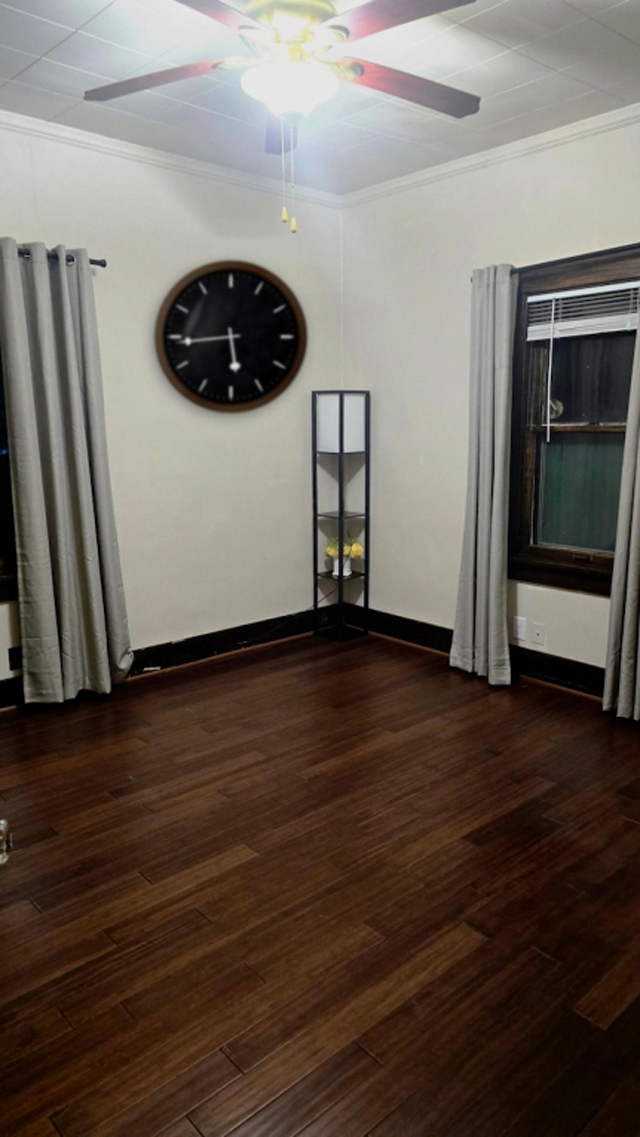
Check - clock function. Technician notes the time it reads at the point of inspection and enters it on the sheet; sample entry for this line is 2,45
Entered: 5,44
